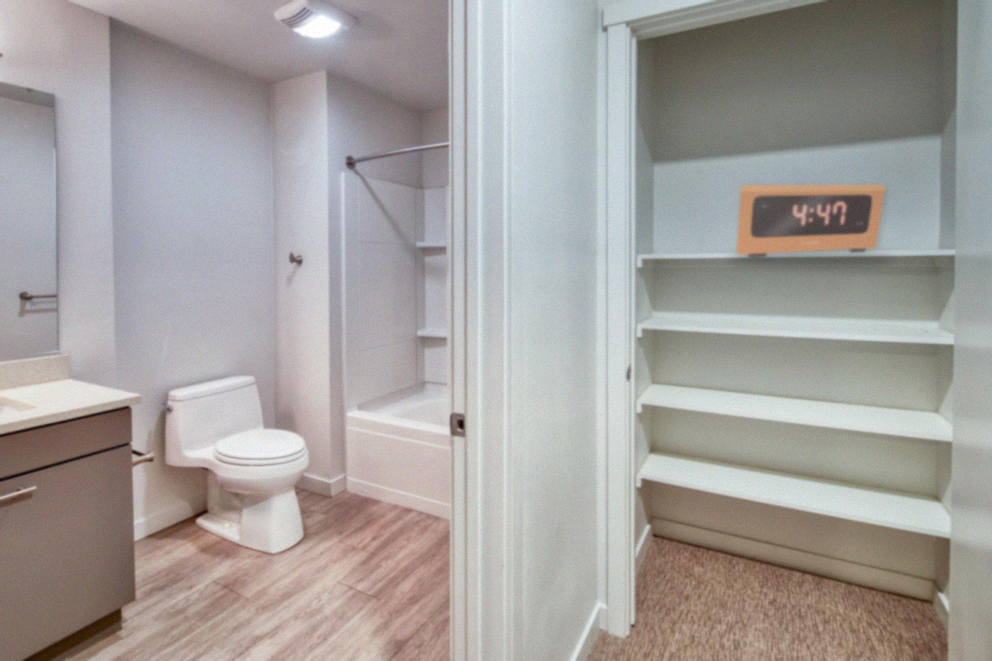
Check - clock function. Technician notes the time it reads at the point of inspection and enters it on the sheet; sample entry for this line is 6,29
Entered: 4,47
